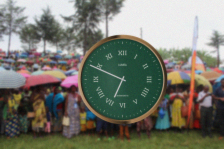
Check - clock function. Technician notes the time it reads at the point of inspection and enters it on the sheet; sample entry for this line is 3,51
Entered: 6,49
